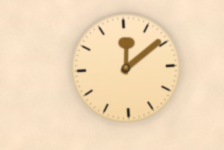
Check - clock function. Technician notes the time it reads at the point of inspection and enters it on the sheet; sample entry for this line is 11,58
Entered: 12,09
